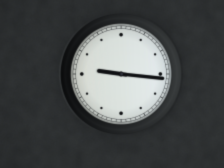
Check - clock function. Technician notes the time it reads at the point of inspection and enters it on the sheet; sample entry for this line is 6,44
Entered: 9,16
